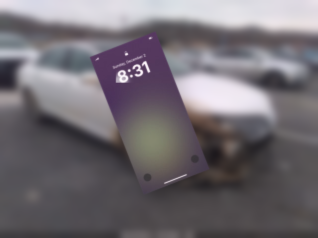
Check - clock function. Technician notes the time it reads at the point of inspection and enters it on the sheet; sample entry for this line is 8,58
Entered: 8,31
